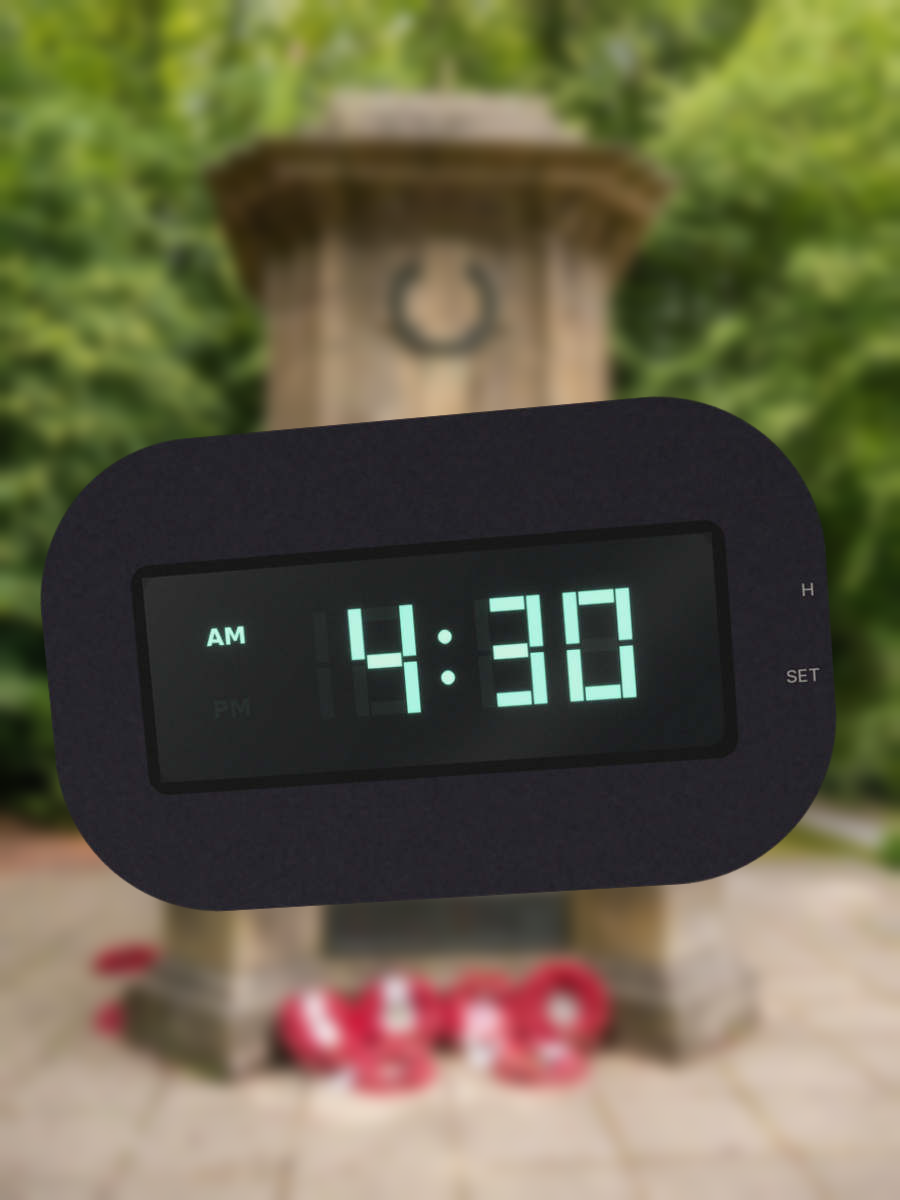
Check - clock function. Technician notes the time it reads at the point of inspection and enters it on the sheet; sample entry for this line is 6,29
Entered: 4,30
